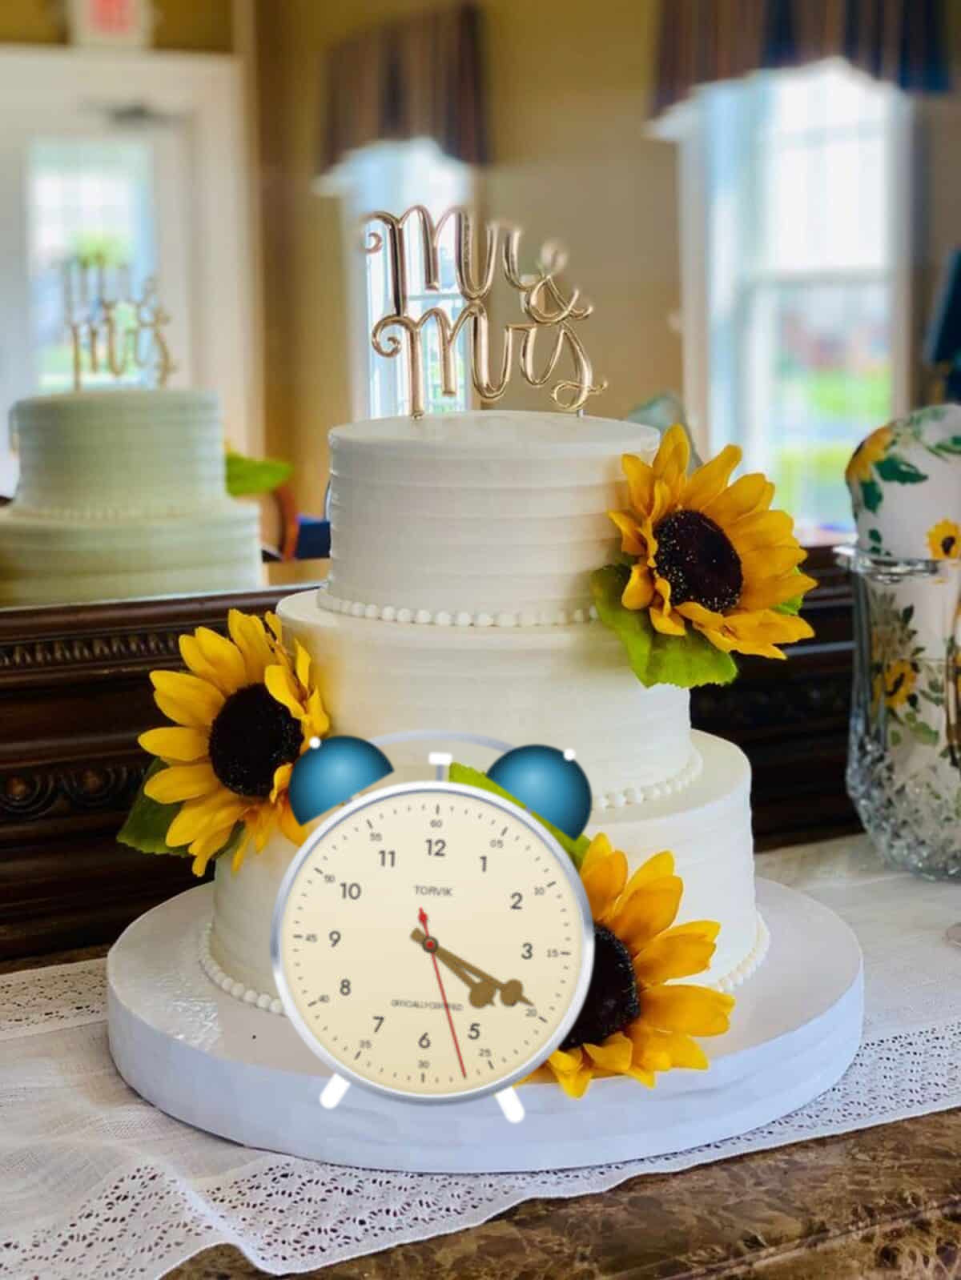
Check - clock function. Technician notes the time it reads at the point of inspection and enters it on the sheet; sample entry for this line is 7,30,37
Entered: 4,19,27
